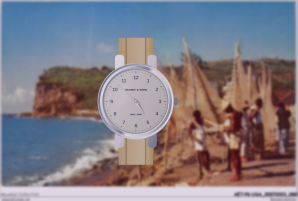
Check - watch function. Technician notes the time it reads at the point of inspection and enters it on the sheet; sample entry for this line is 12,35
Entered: 4,52
